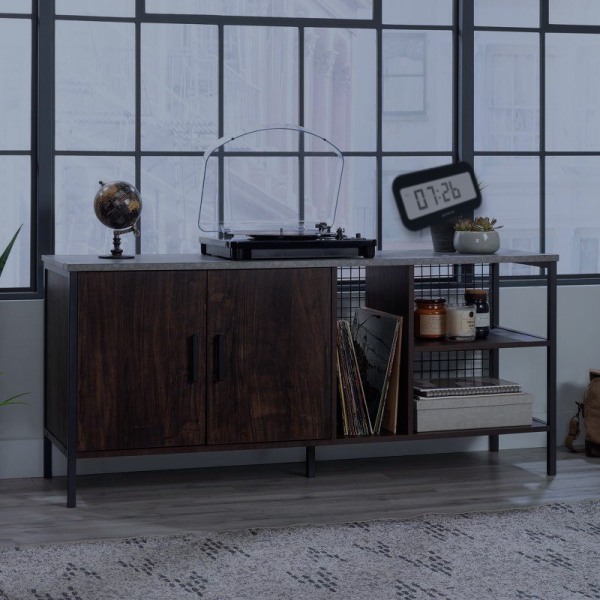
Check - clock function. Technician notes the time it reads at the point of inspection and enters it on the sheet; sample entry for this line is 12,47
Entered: 7,26
